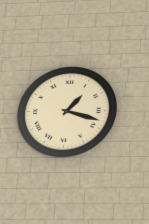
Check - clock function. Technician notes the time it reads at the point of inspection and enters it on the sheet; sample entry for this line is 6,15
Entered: 1,18
